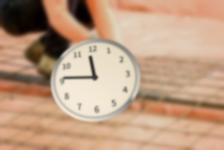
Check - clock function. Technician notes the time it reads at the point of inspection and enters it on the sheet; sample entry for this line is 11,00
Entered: 11,46
